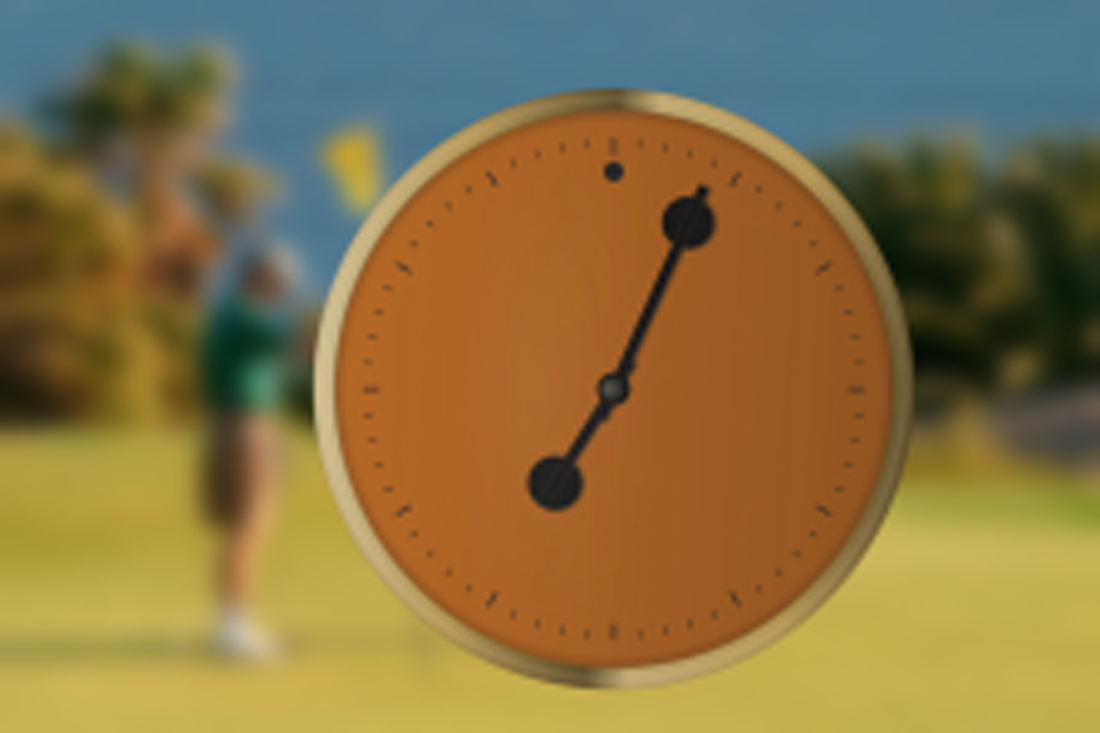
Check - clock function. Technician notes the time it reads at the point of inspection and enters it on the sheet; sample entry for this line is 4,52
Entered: 7,04
